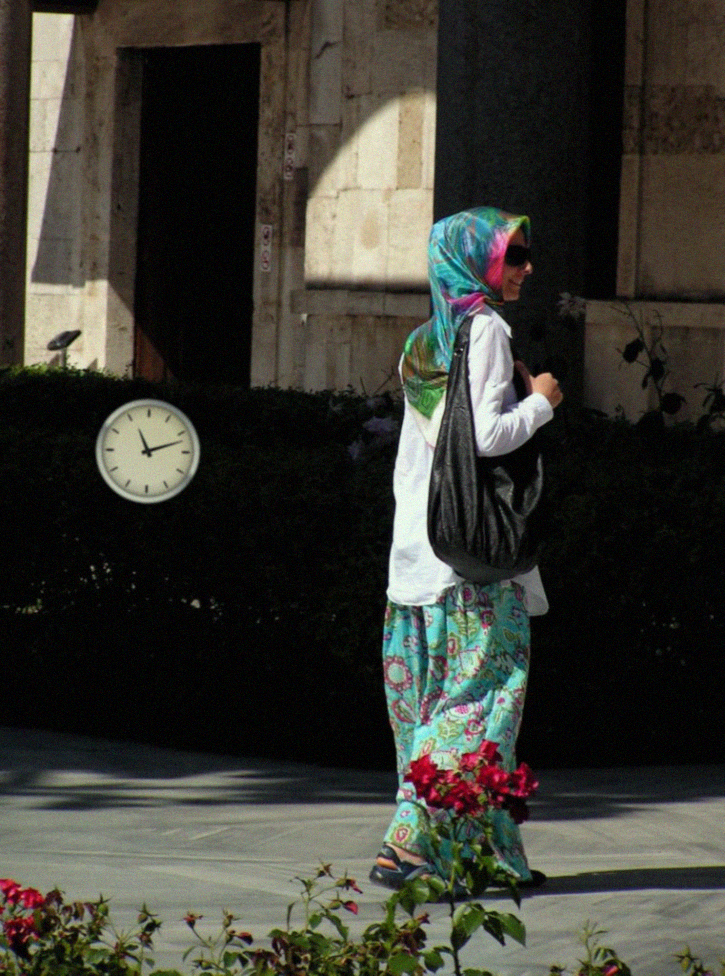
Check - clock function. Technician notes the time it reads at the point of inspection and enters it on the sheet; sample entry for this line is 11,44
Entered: 11,12
